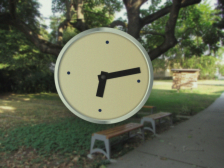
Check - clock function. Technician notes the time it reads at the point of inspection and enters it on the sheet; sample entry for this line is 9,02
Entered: 6,12
